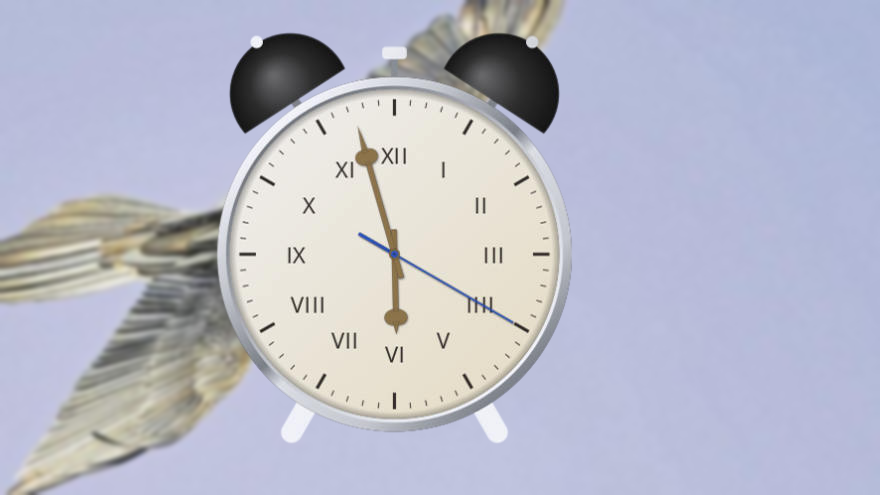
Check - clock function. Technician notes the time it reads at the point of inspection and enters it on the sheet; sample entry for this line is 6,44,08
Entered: 5,57,20
